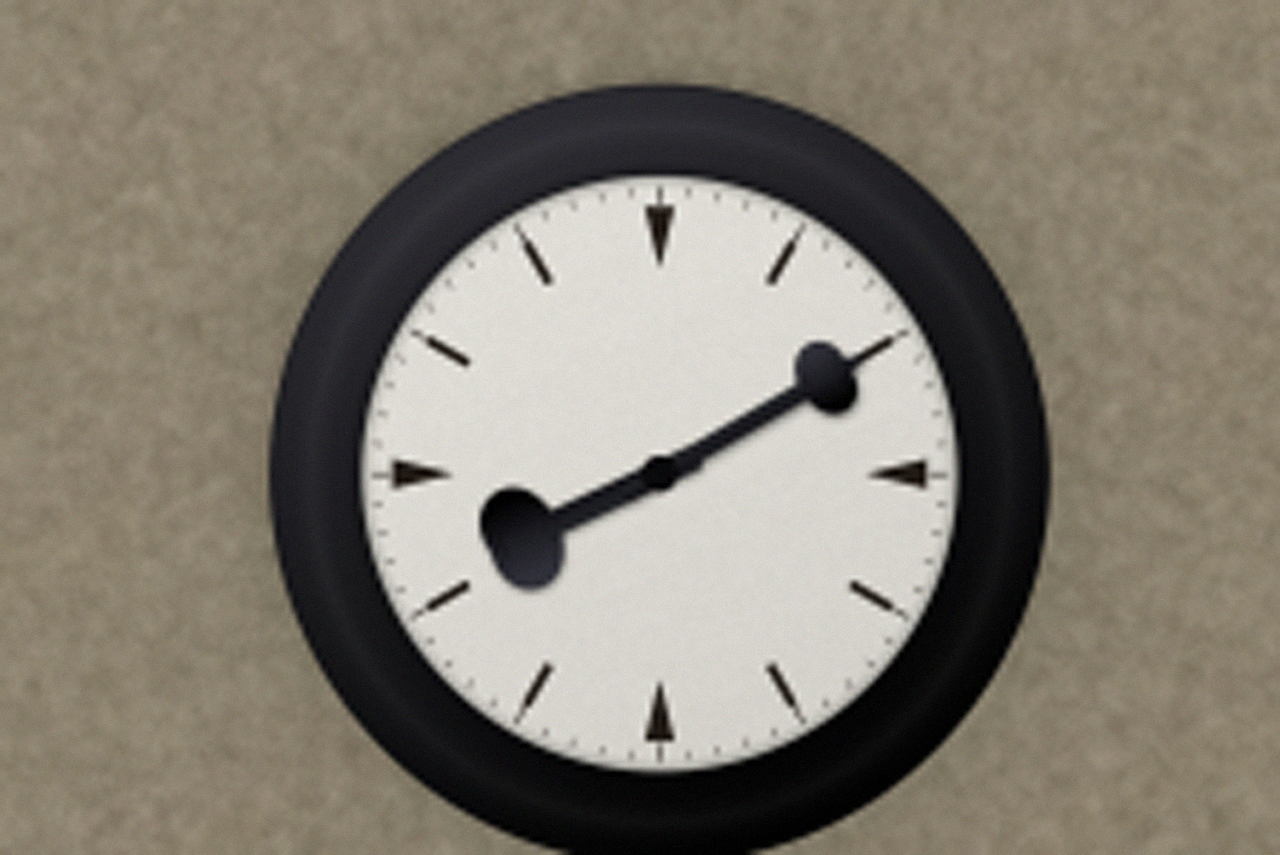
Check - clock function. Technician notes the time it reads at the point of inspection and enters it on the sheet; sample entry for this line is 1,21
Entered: 8,10
